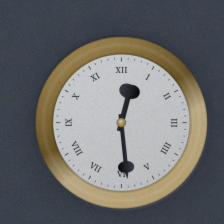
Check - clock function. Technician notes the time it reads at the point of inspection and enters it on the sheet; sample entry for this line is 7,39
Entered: 12,29
